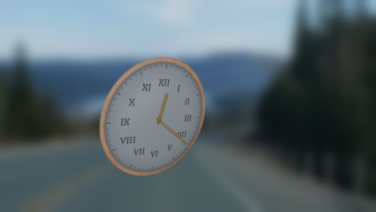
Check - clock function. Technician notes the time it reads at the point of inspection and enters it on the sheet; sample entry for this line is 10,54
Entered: 12,21
